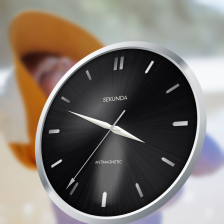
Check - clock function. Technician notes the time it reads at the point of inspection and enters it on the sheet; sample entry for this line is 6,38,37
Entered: 3,48,36
